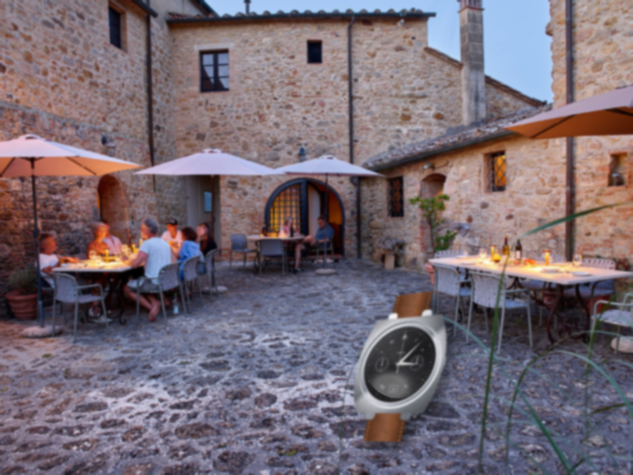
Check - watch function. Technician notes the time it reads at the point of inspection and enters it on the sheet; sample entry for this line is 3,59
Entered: 3,07
